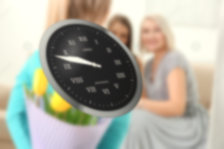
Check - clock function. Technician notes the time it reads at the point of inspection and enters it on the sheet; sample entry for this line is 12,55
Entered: 9,48
